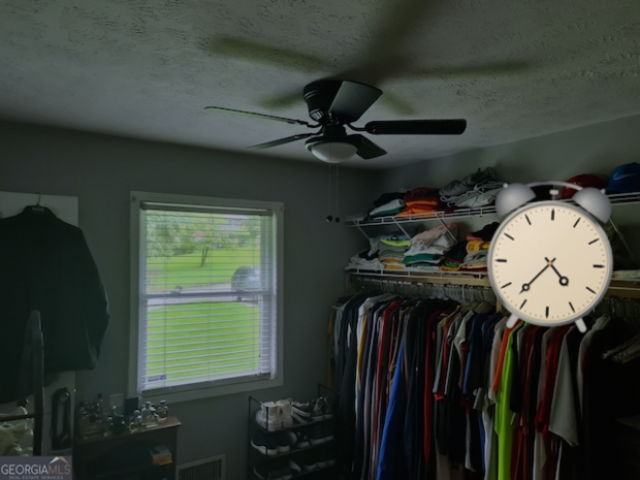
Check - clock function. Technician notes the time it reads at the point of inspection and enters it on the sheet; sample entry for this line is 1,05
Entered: 4,37
